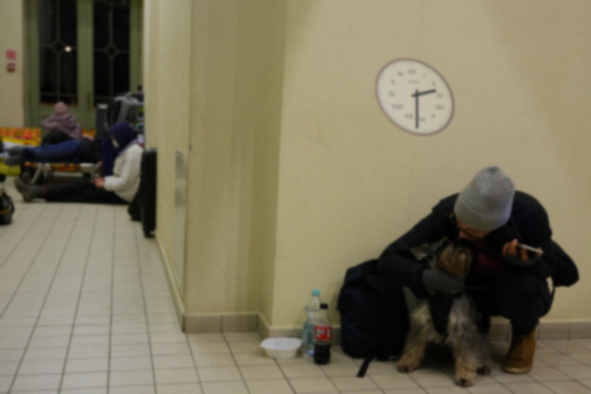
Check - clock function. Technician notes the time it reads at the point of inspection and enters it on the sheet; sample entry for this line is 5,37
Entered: 2,32
